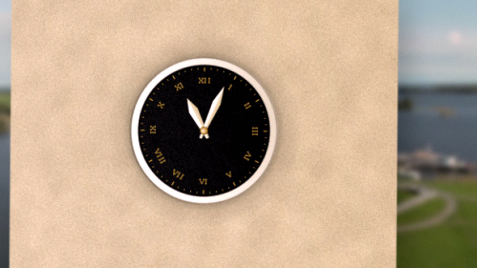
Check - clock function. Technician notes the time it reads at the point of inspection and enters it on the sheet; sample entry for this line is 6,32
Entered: 11,04
